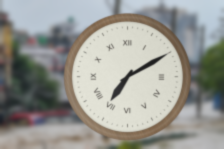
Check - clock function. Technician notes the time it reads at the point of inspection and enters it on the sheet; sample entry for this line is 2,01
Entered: 7,10
